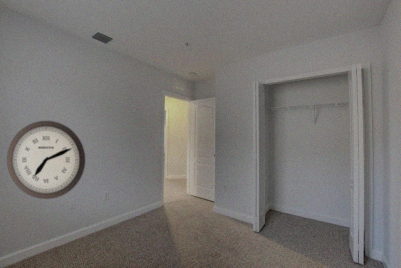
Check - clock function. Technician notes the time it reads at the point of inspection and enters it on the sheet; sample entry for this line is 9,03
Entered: 7,11
